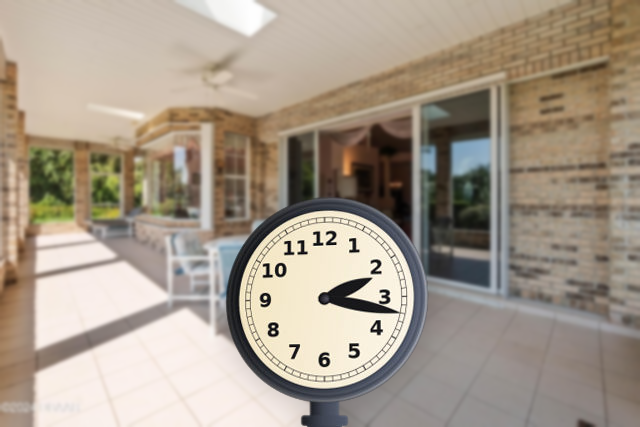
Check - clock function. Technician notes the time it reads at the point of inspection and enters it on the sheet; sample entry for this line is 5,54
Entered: 2,17
